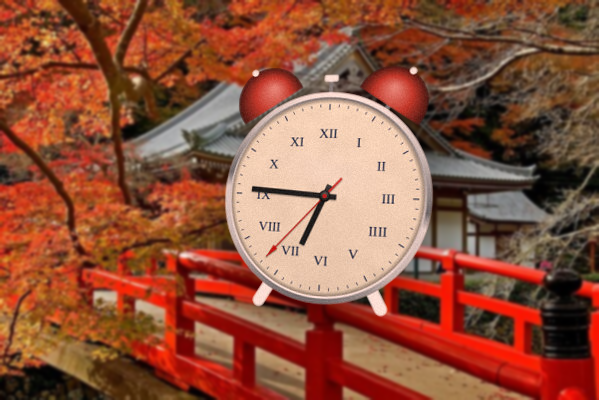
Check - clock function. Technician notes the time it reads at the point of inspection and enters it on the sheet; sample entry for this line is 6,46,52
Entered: 6,45,37
